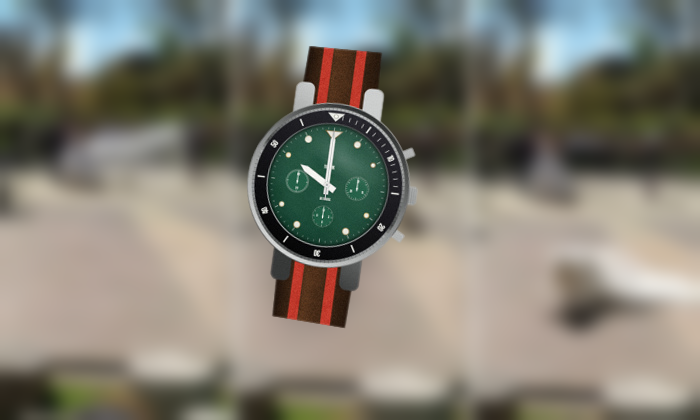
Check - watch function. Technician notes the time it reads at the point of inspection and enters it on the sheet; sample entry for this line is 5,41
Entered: 10,00
